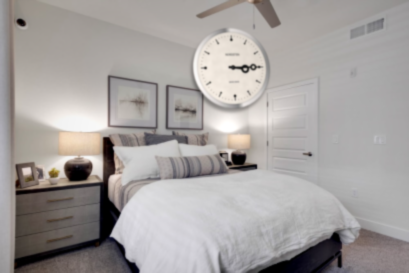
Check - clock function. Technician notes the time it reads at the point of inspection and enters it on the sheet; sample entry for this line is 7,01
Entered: 3,15
